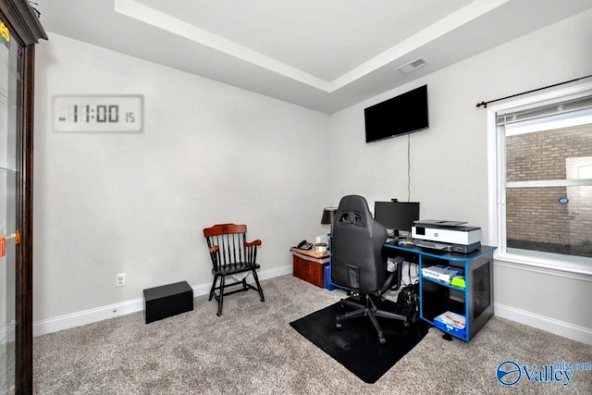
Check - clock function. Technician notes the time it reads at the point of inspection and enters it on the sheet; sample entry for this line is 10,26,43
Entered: 11,00,15
